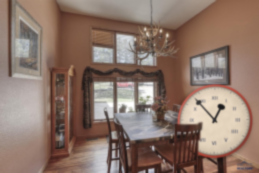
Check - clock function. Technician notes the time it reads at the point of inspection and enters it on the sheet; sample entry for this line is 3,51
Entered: 12,53
